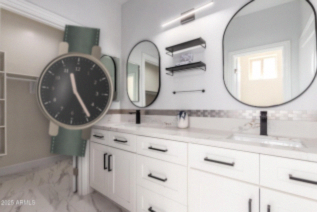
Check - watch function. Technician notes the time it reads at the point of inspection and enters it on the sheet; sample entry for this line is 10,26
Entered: 11,24
